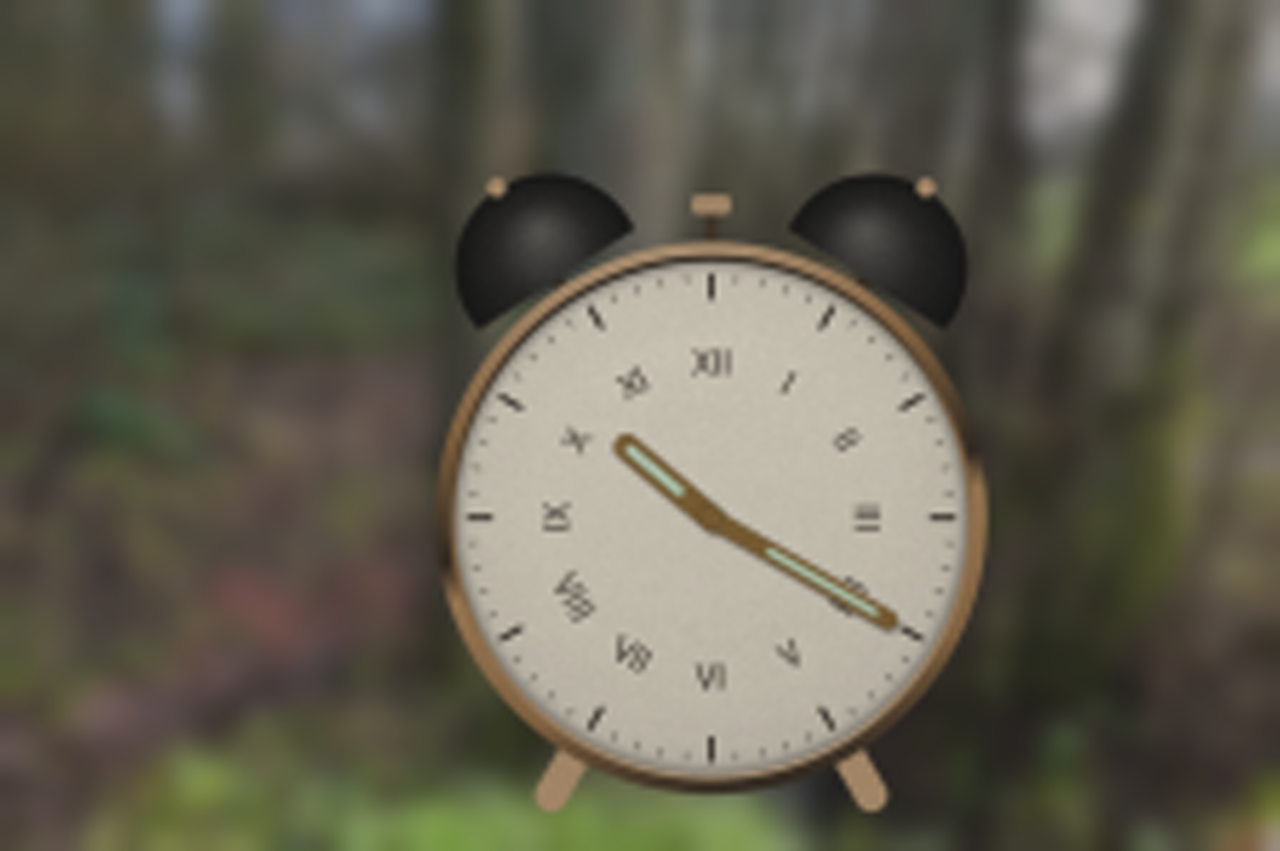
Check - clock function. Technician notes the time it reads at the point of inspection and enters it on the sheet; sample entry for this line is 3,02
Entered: 10,20
